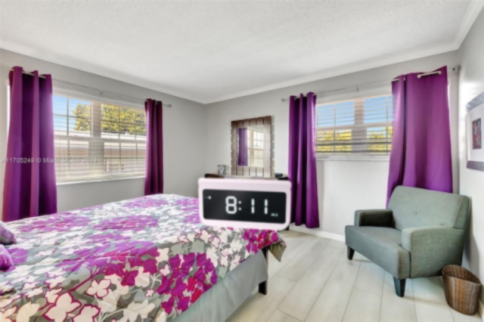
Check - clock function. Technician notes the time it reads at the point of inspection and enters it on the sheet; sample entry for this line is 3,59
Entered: 8,11
